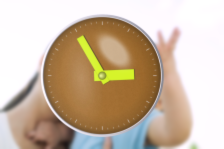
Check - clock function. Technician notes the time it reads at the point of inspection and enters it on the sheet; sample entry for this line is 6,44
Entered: 2,55
